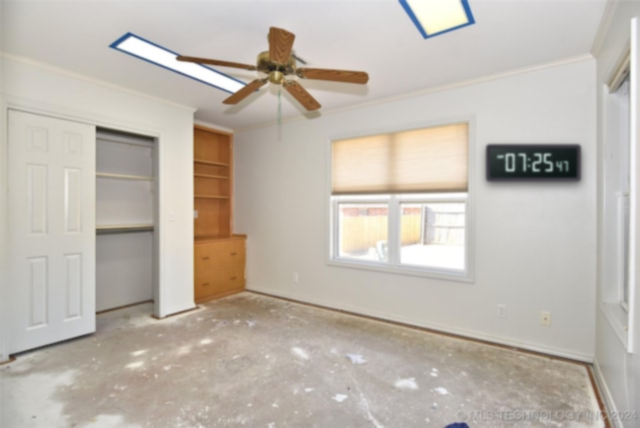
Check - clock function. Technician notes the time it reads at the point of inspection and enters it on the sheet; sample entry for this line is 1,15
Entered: 7,25
